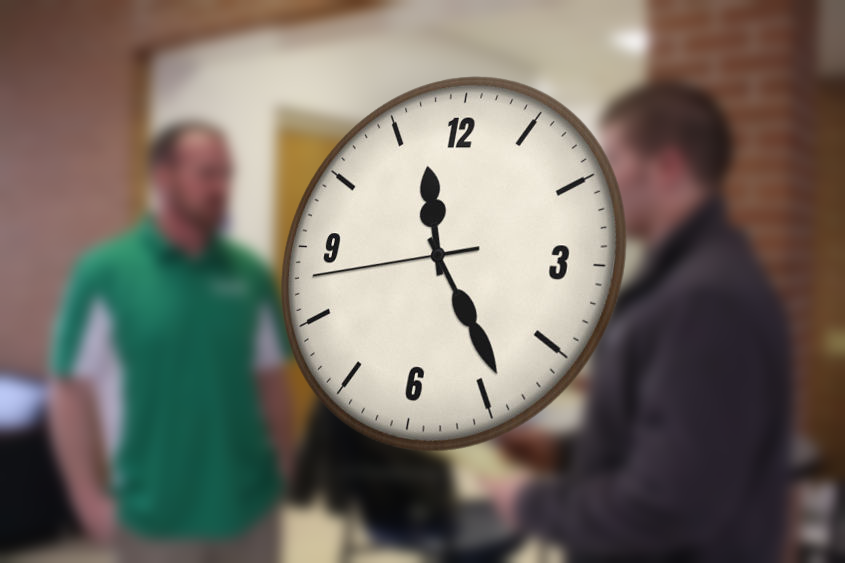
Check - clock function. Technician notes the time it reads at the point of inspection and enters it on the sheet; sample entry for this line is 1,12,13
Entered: 11,23,43
